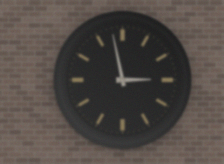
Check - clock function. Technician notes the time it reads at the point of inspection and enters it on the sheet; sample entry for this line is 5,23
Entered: 2,58
